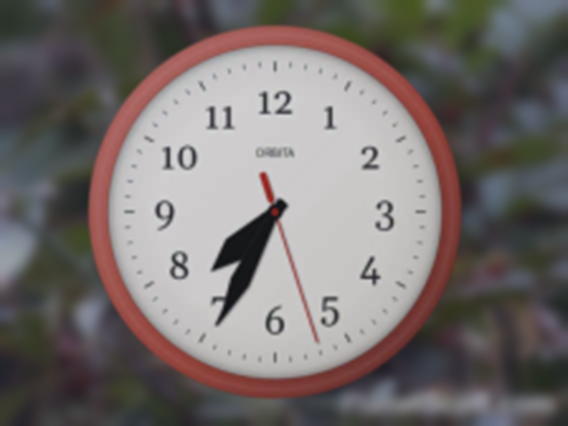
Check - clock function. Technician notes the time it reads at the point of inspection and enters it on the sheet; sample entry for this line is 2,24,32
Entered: 7,34,27
